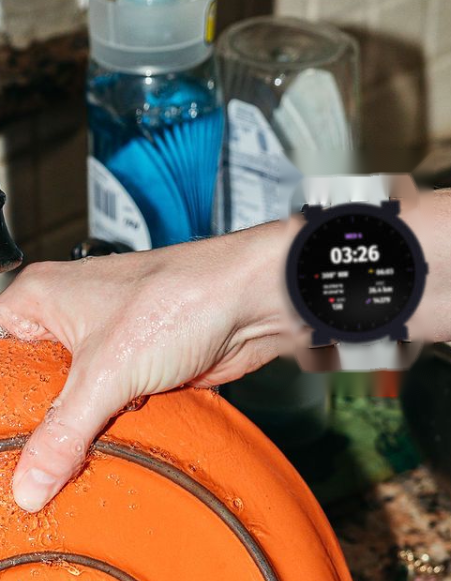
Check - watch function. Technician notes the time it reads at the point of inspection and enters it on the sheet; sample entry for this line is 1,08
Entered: 3,26
